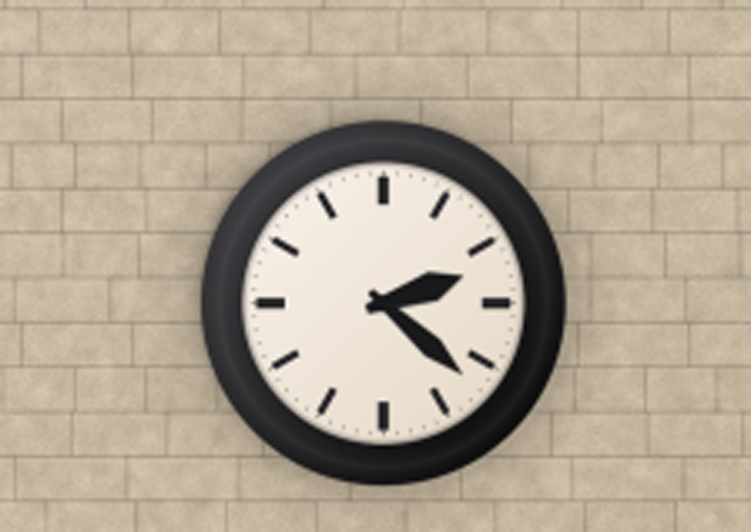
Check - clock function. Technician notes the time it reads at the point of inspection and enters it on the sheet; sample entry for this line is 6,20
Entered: 2,22
